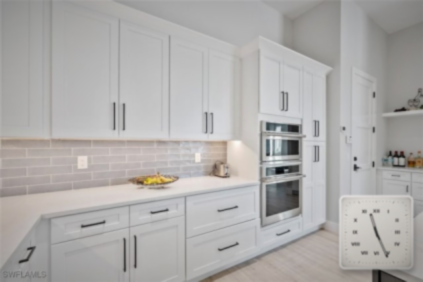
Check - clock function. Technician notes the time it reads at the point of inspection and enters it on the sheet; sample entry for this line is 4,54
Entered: 11,26
